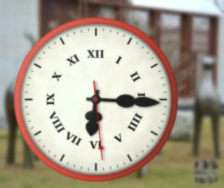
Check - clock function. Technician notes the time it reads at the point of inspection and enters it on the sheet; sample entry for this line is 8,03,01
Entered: 6,15,29
